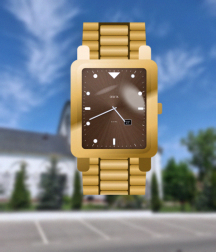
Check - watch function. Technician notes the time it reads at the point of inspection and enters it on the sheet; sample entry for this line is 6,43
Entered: 4,41
